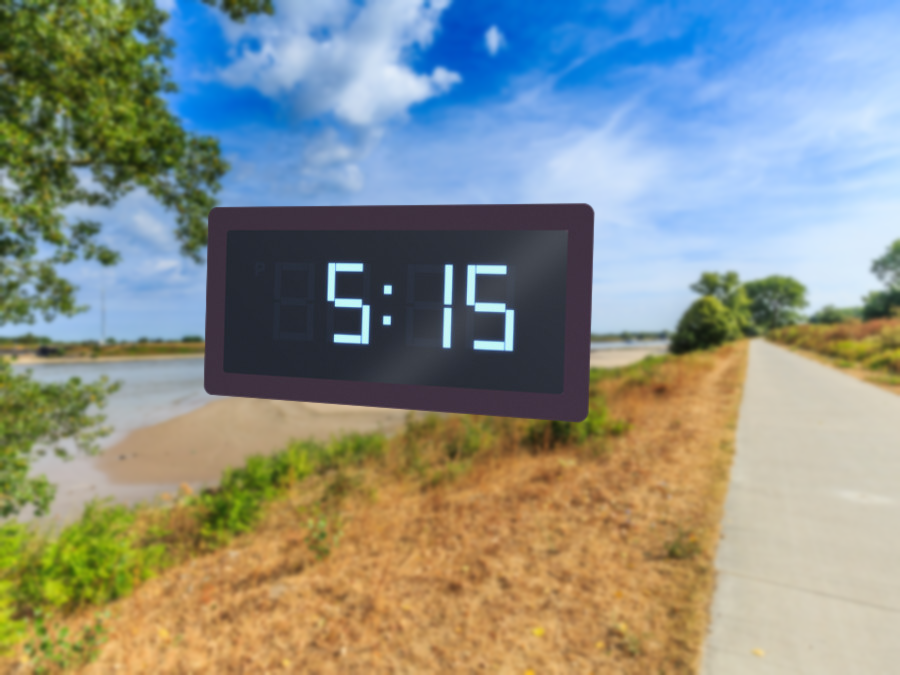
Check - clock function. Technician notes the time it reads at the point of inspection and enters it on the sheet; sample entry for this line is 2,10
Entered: 5,15
